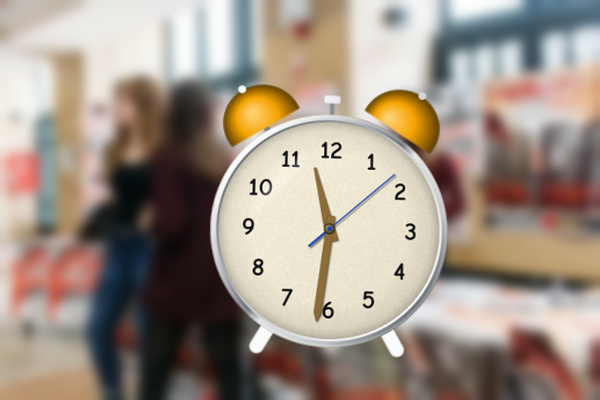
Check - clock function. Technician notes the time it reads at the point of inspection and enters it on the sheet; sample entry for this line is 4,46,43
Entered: 11,31,08
